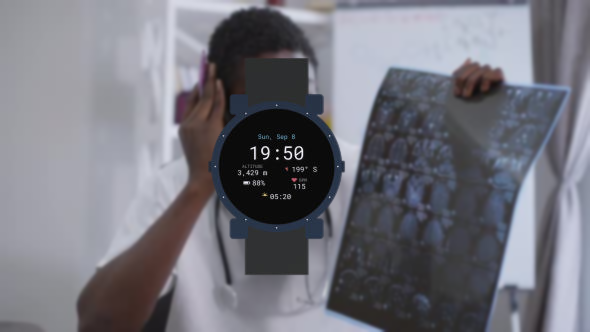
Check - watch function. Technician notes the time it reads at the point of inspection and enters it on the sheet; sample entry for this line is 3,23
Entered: 19,50
